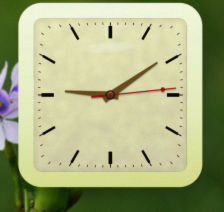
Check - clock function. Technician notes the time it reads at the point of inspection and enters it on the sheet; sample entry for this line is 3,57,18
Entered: 9,09,14
